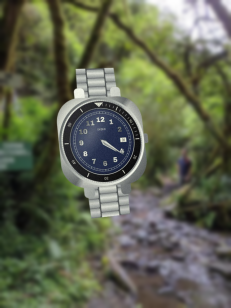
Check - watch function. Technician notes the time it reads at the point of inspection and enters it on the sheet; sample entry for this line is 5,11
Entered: 4,21
